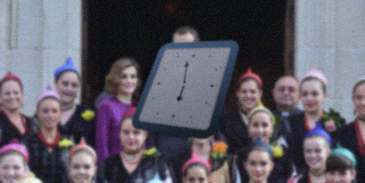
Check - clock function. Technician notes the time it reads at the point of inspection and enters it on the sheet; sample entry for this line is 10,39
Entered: 5,58
